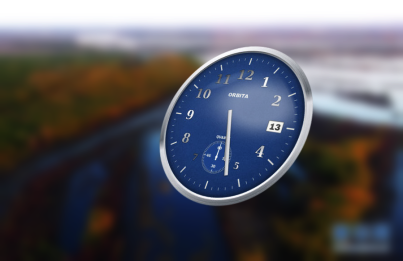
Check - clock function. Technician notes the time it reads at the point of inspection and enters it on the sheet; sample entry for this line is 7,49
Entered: 5,27
